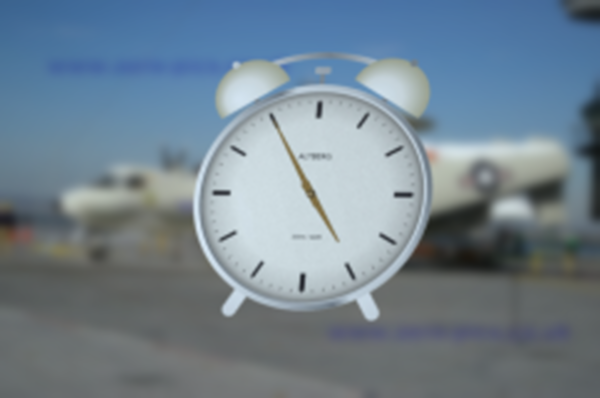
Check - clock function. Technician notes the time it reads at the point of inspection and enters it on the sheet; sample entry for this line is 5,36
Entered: 4,55
